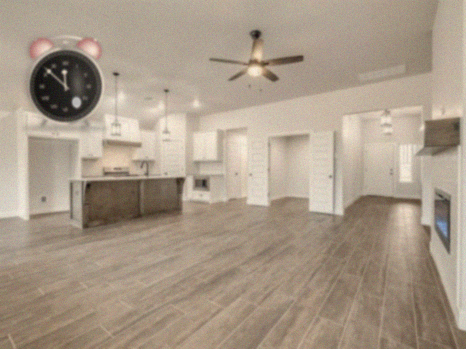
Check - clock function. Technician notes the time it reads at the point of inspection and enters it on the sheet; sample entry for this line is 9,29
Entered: 11,52
